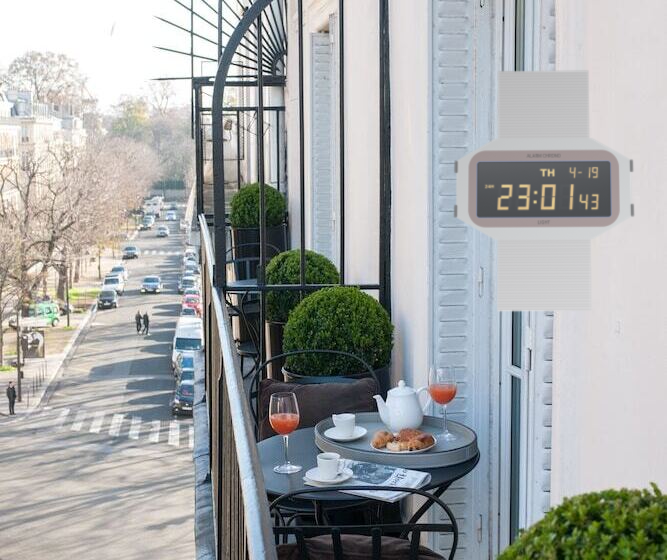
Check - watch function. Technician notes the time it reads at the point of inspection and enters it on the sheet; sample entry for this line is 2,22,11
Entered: 23,01,43
